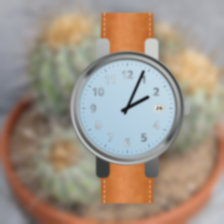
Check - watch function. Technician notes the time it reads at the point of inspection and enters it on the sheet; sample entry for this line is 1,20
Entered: 2,04
